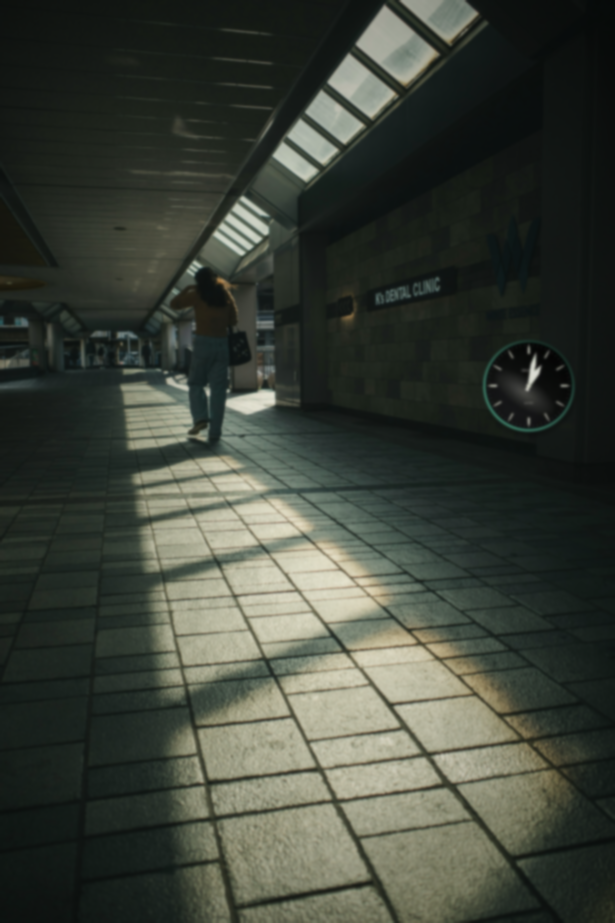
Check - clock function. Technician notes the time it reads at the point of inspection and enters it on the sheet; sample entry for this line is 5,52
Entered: 1,02
